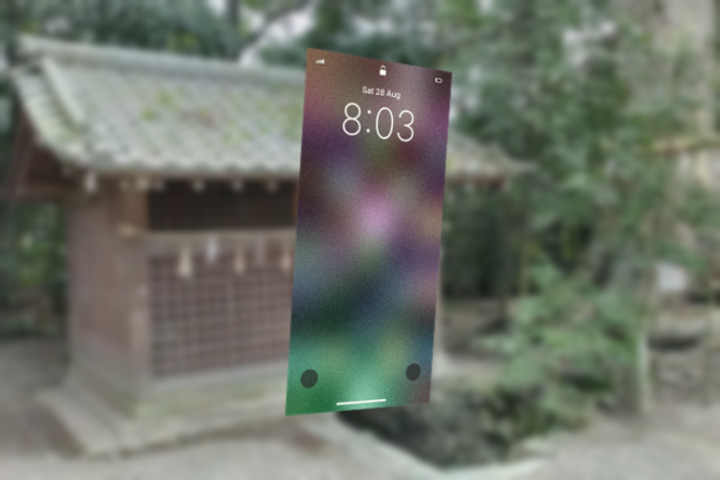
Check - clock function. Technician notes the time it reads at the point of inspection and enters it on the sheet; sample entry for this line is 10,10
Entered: 8,03
